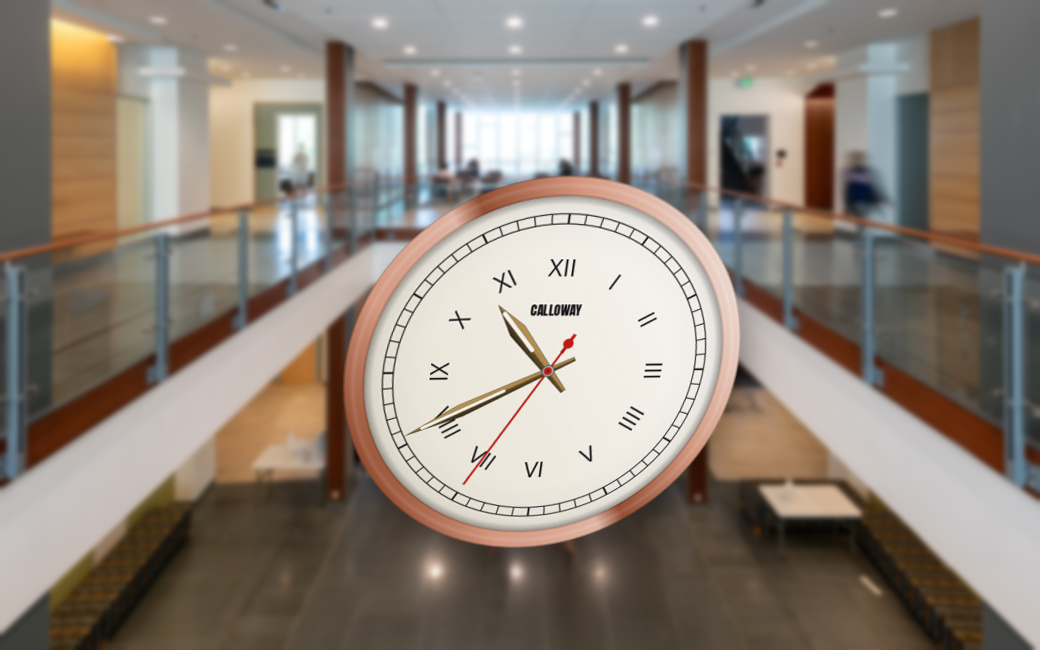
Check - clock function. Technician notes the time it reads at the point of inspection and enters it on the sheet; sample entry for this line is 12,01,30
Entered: 10,40,35
